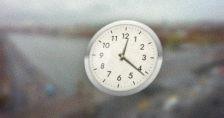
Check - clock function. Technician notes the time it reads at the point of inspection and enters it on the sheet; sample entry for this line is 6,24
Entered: 12,21
